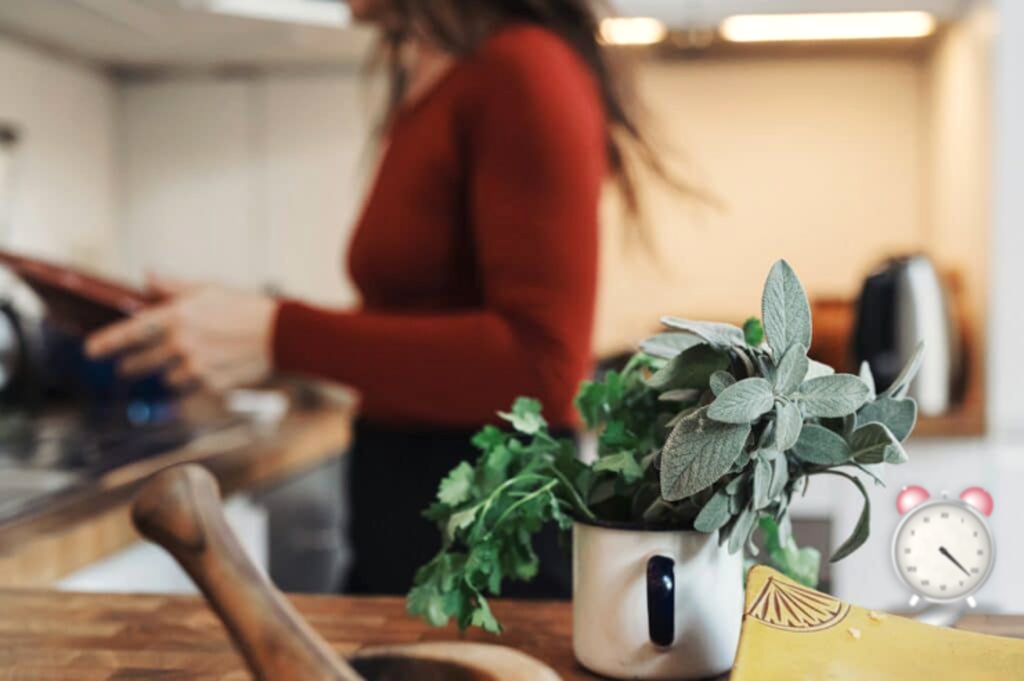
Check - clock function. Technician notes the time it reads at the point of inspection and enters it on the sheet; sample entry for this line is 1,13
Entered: 4,22
